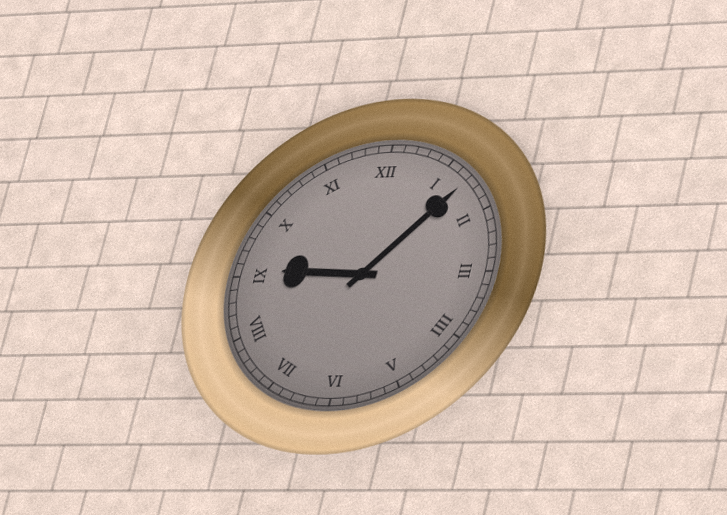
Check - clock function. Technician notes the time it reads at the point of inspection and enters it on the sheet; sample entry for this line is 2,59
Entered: 9,07
